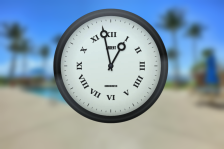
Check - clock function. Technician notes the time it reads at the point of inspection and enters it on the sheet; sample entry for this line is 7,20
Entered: 12,58
